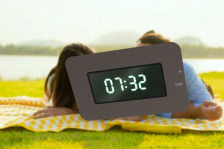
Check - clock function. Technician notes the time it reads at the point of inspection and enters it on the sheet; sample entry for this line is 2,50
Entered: 7,32
